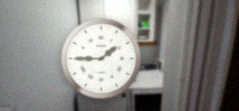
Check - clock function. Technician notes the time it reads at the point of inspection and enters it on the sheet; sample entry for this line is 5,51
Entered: 1,45
